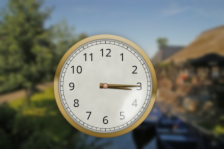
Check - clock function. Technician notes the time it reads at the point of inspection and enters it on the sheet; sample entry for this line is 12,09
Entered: 3,15
